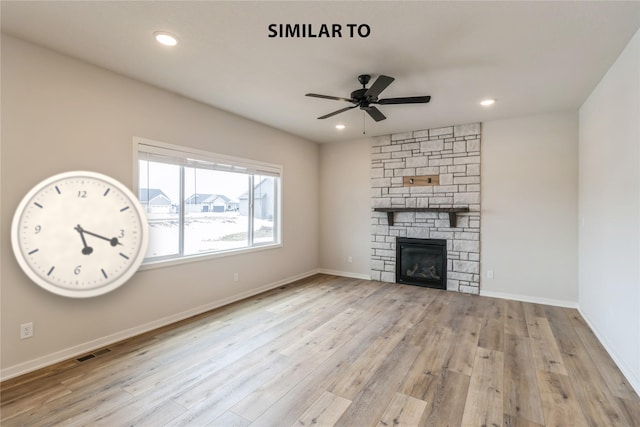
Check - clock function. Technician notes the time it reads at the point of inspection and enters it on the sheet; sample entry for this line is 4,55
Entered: 5,18
